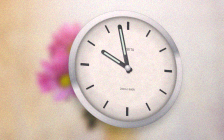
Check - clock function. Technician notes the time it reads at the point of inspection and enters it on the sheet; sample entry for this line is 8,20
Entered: 9,58
